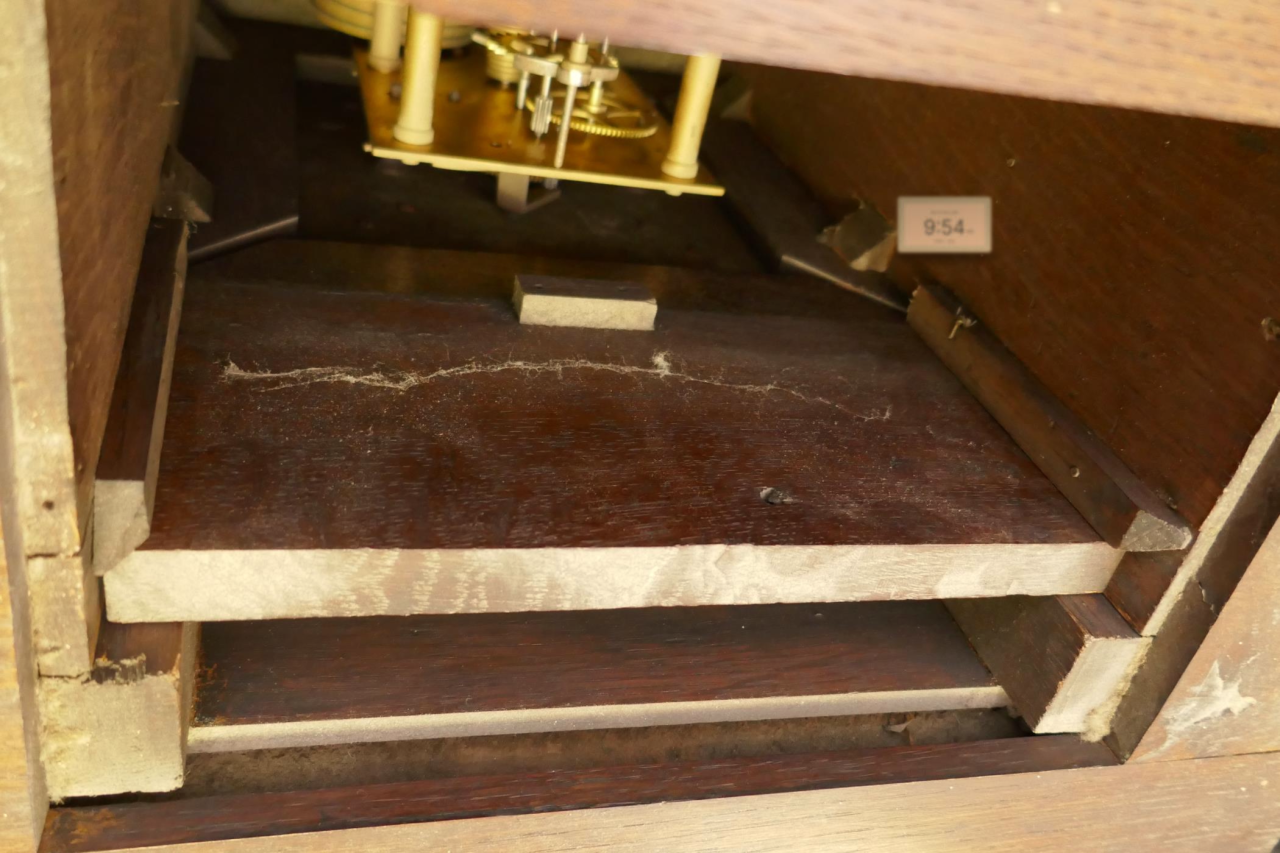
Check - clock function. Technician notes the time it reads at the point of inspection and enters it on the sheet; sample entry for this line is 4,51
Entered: 9,54
